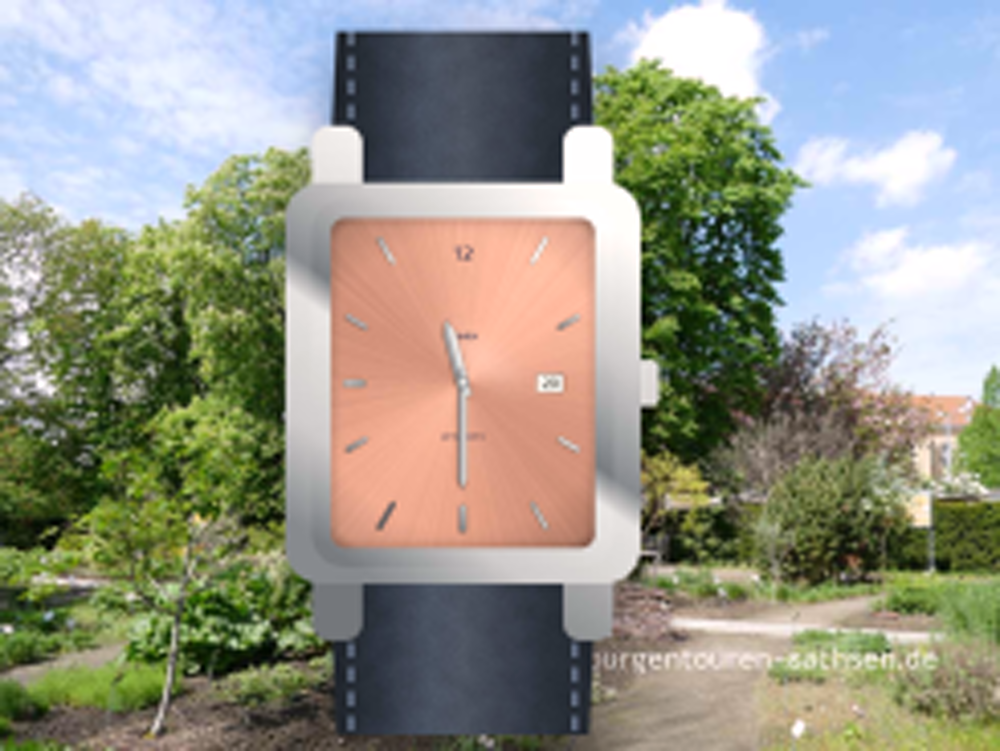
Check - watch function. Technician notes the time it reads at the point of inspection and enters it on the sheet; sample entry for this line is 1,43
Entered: 11,30
